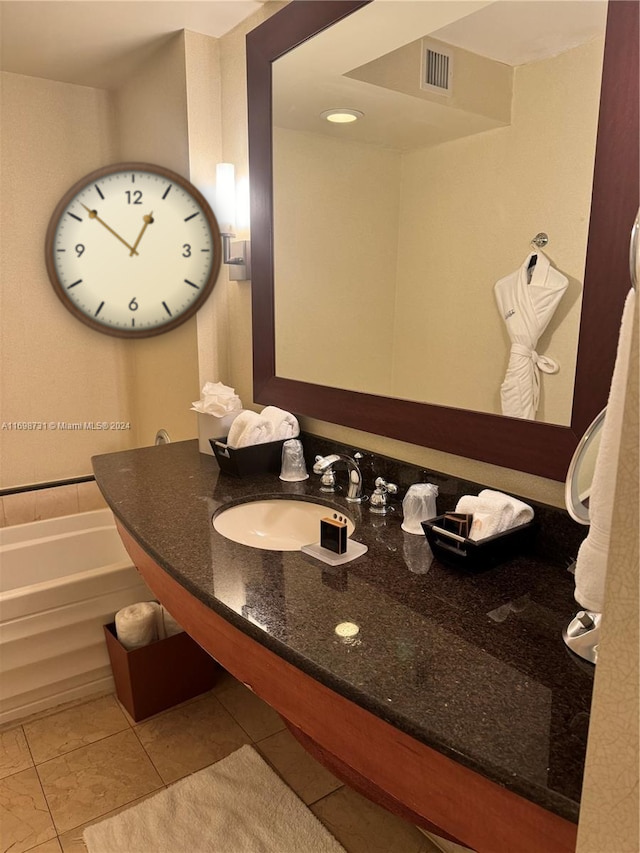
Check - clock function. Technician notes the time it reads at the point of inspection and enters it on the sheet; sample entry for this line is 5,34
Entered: 12,52
